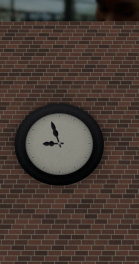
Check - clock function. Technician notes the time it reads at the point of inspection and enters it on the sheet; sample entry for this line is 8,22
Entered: 8,57
